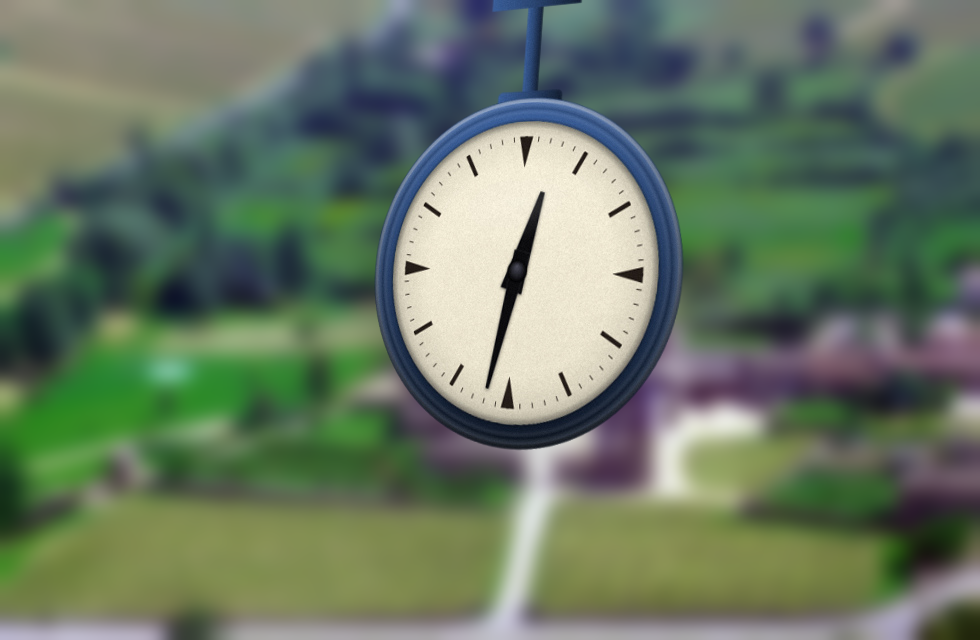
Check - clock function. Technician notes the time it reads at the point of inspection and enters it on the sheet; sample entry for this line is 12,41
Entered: 12,32
